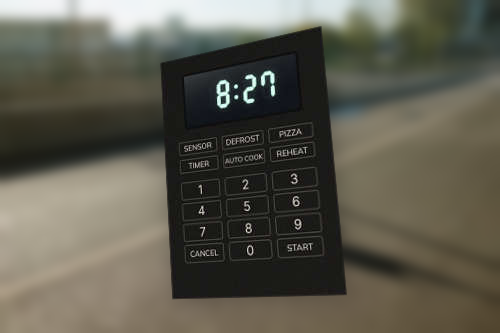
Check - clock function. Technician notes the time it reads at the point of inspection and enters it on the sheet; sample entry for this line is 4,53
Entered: 8,27
